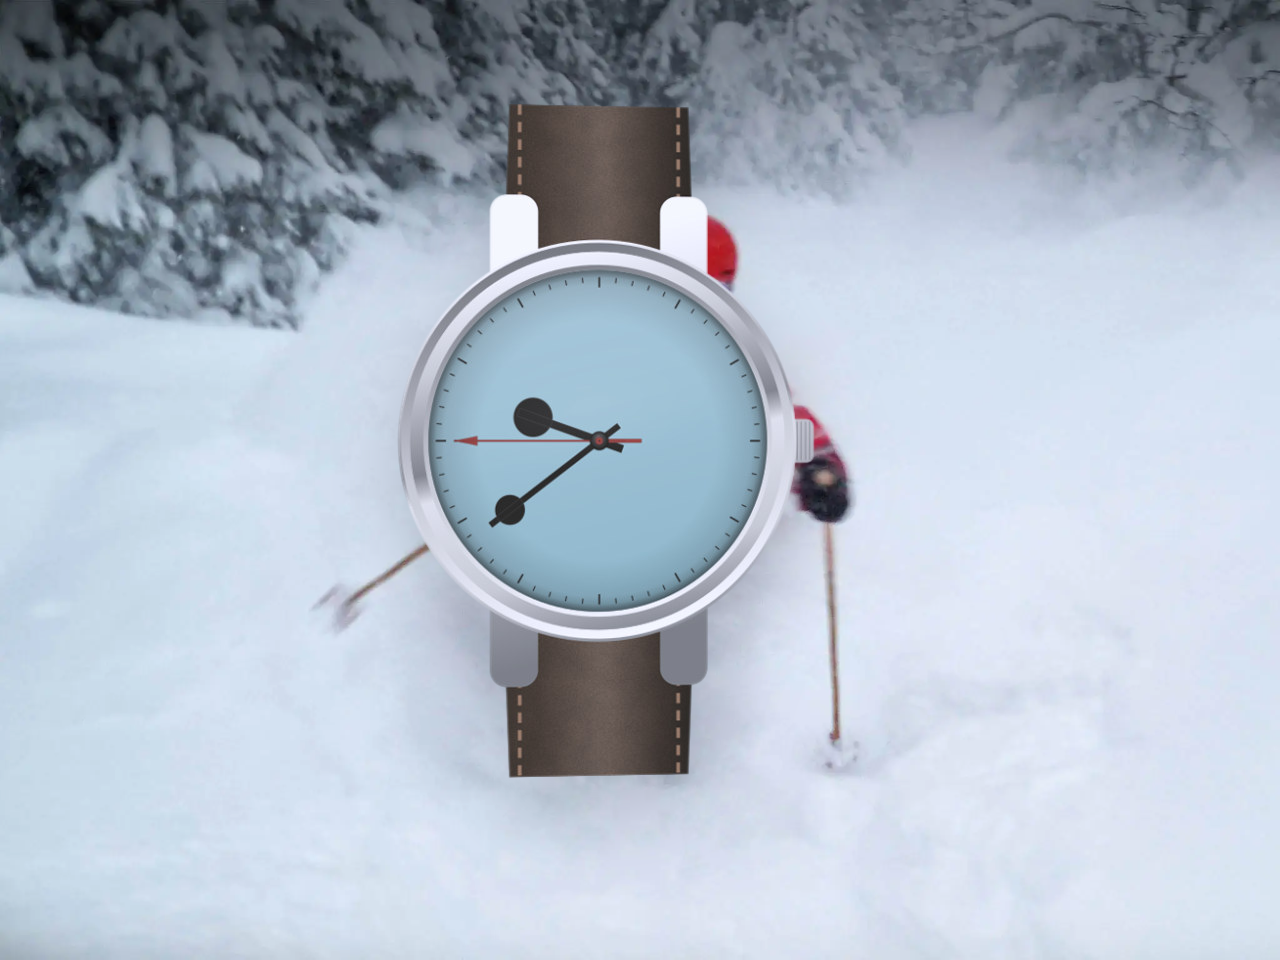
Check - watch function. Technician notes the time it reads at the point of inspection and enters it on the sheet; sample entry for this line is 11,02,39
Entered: 9,38,45
